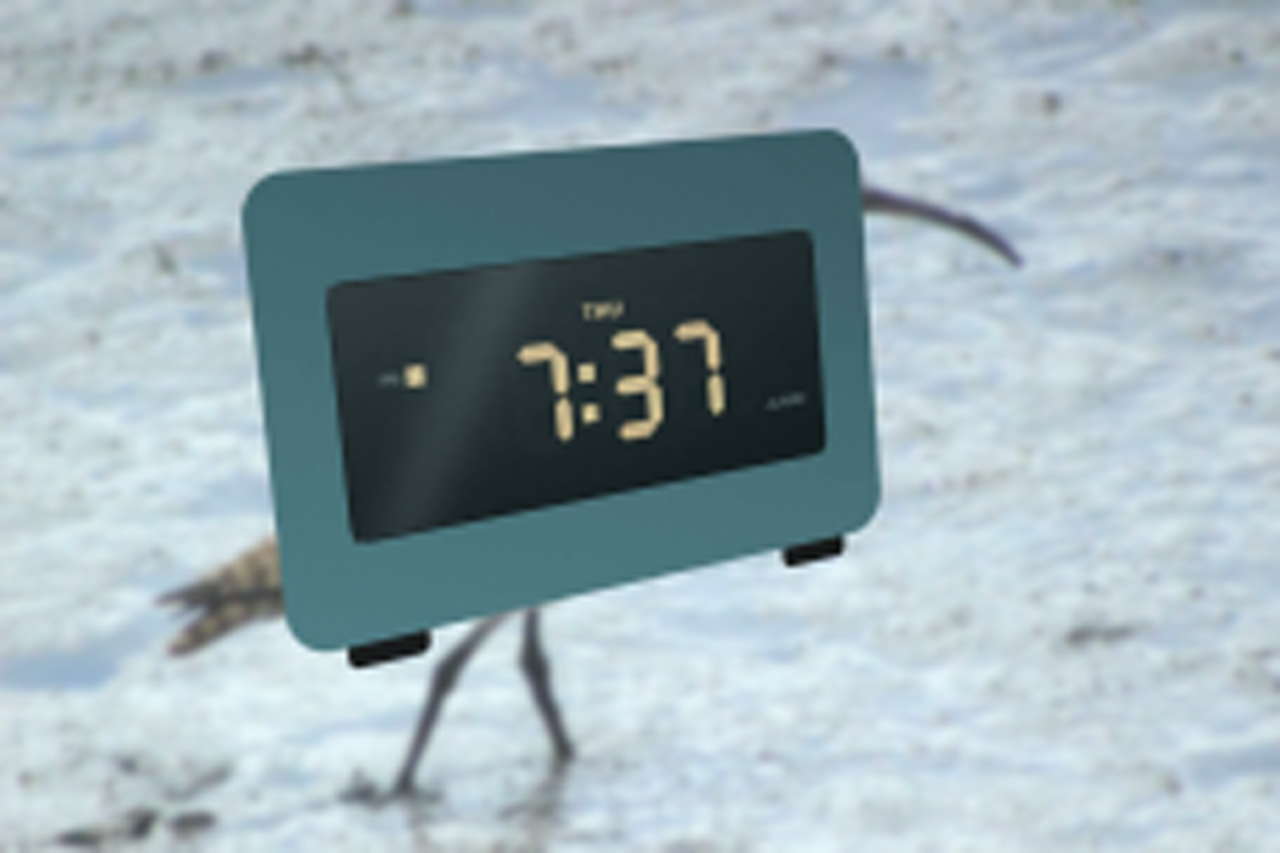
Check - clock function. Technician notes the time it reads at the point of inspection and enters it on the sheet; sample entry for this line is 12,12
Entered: 7,37
